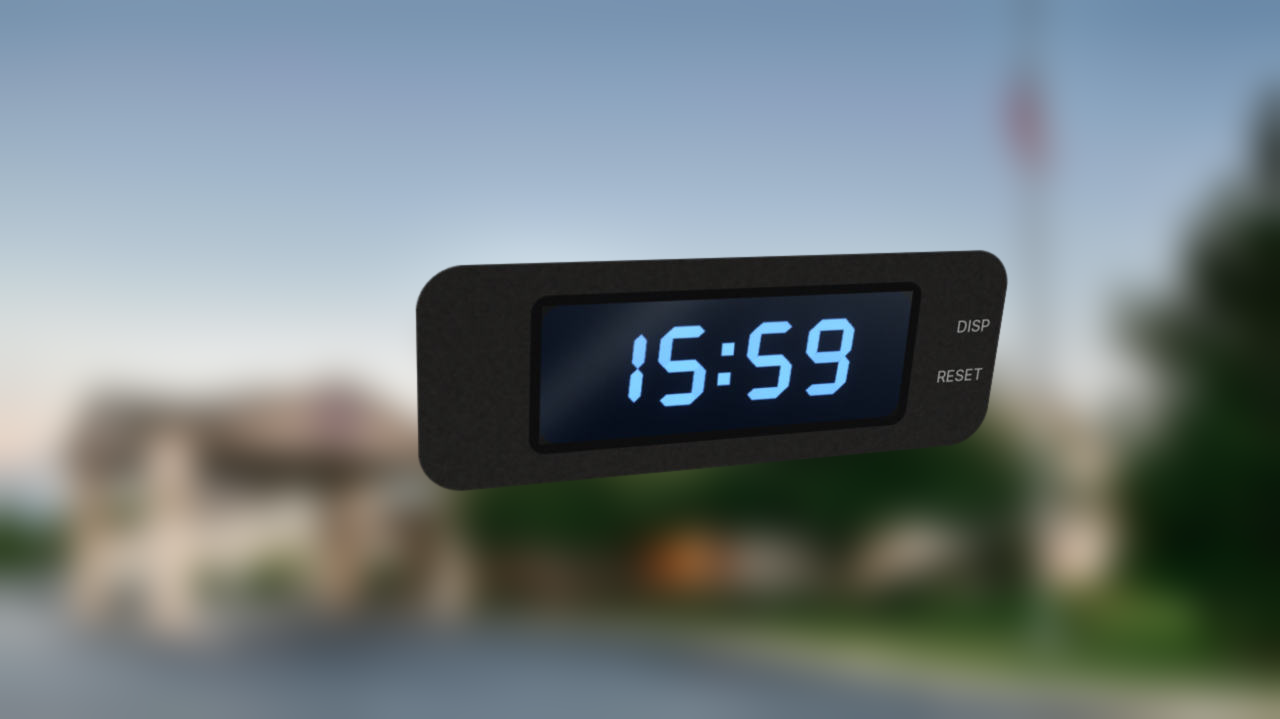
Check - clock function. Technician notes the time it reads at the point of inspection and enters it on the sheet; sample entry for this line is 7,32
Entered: 15,59
